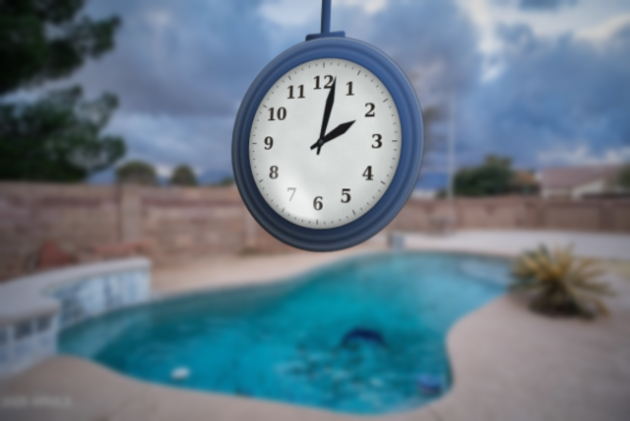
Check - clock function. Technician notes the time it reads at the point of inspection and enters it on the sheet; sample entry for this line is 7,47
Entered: 2,02
